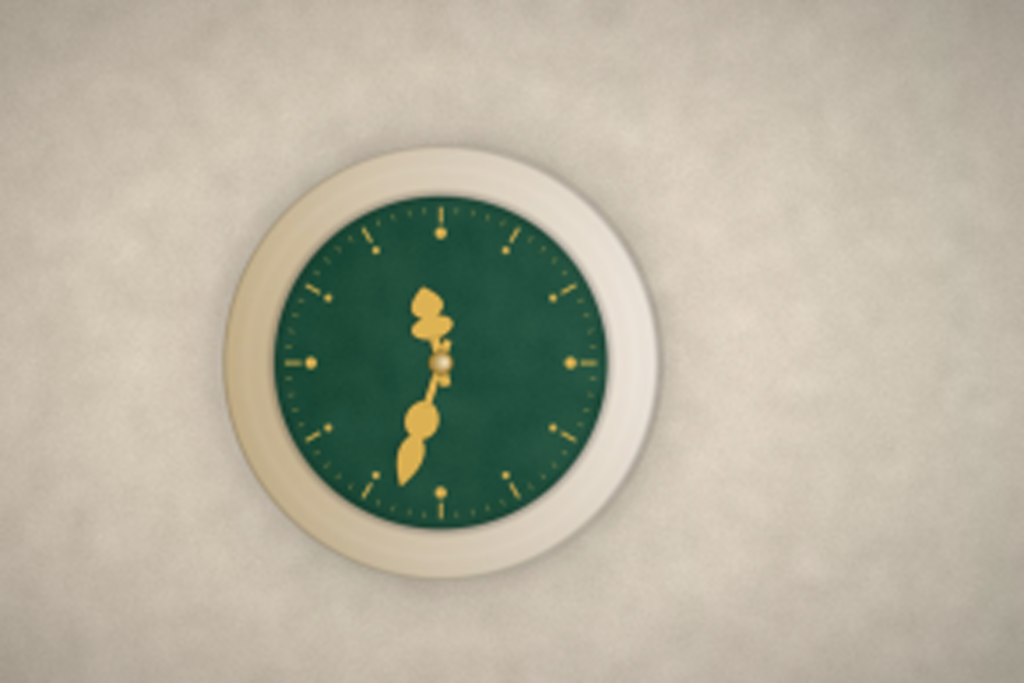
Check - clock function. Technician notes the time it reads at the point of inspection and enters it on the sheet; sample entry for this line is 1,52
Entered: 11,33
